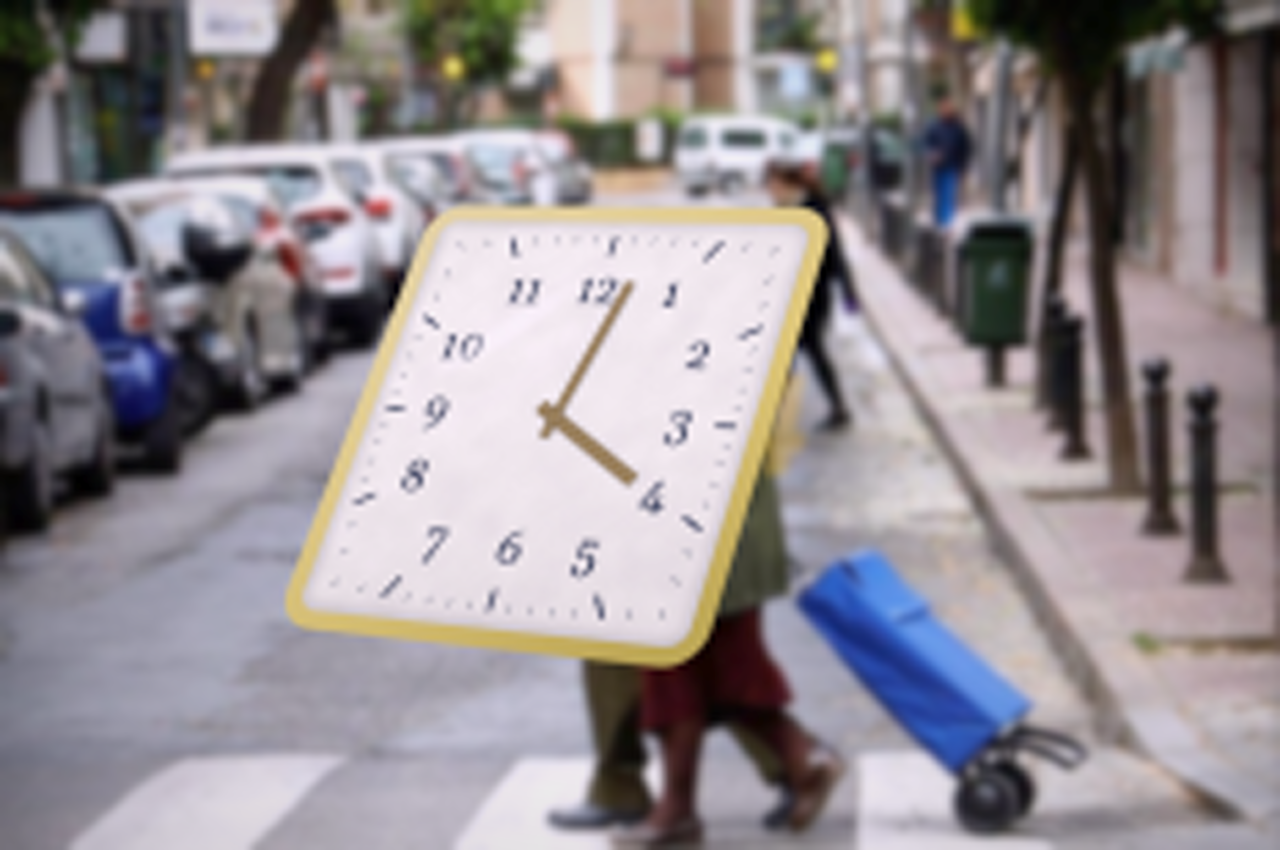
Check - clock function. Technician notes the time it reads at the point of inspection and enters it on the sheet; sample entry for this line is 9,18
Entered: 4,02
